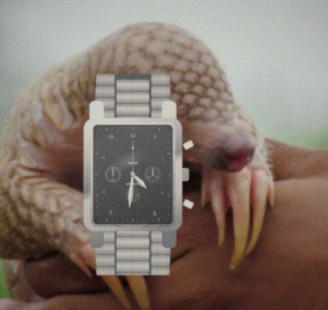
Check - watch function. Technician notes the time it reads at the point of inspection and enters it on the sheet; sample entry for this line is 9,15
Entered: 4,31
